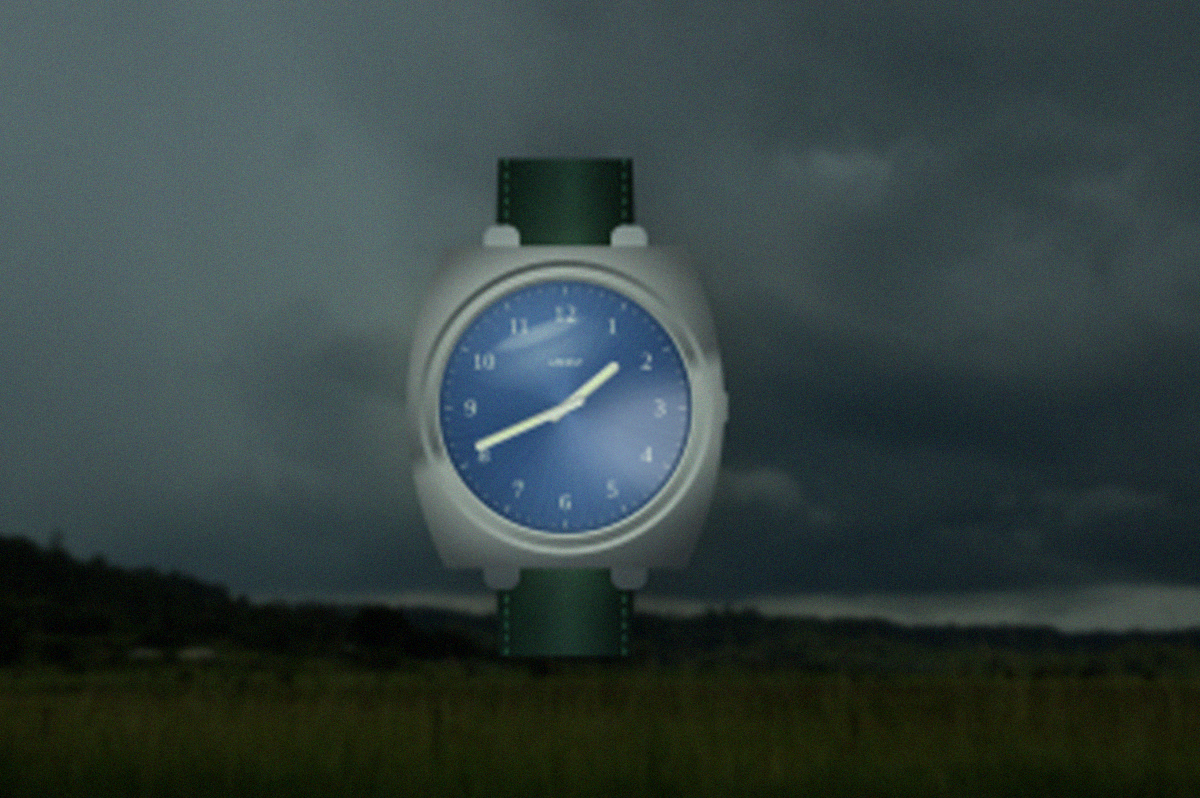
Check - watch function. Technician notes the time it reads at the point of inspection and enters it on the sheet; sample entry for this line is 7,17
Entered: 1,41
